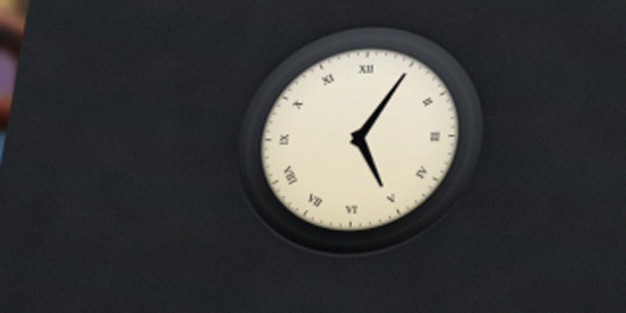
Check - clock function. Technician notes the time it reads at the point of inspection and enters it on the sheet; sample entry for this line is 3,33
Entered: 5,05
